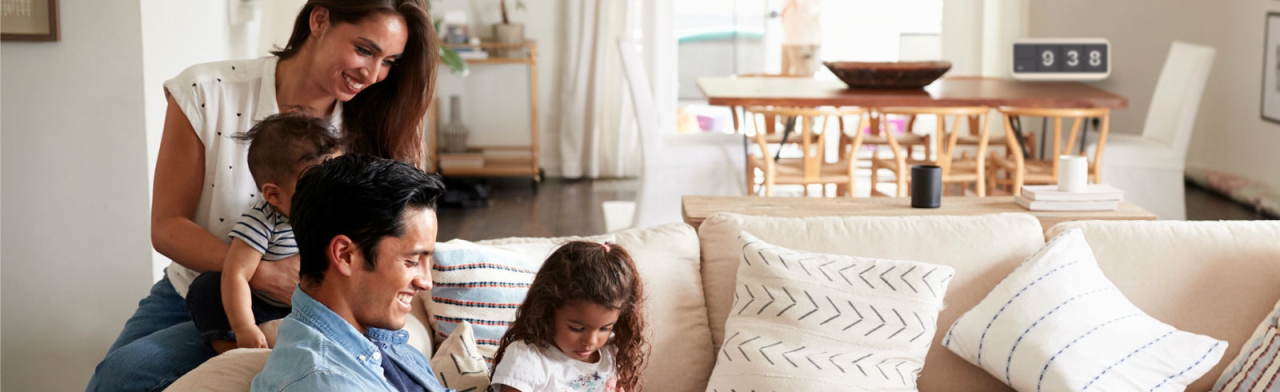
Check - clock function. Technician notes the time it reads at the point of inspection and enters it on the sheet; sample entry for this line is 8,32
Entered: 9,38
